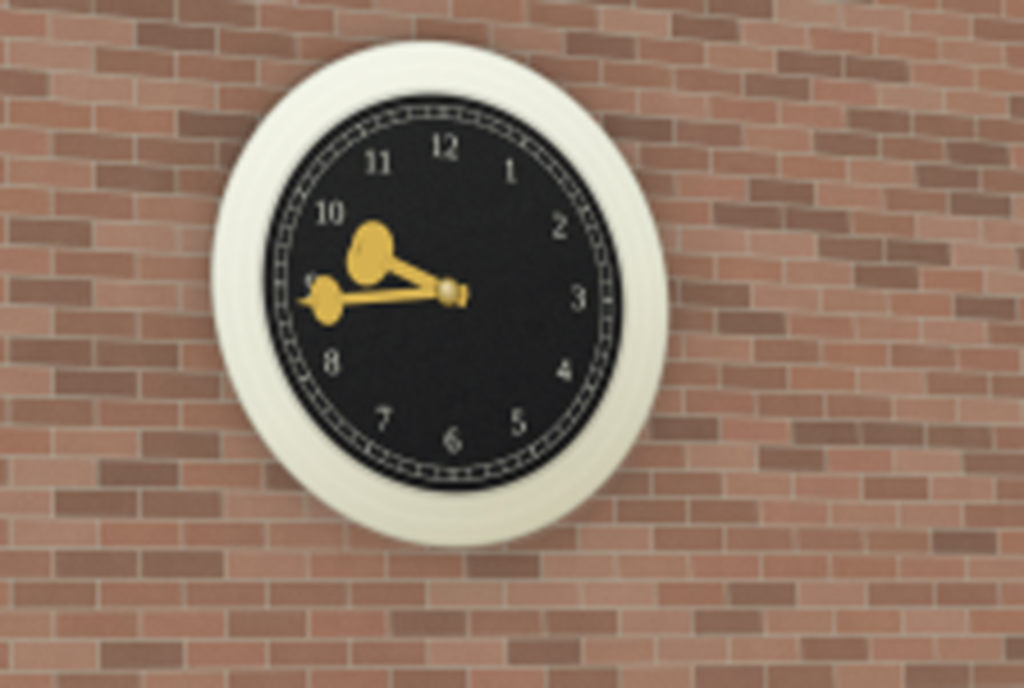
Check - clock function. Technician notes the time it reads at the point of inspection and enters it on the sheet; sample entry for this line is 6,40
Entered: 9,44
